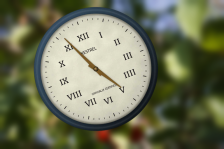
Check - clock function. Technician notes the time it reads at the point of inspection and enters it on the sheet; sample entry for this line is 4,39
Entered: 4,56
